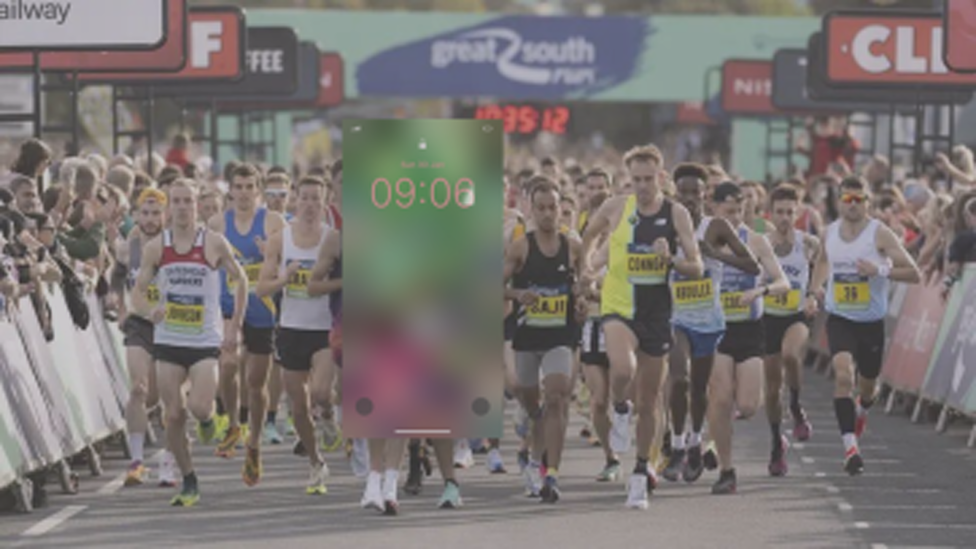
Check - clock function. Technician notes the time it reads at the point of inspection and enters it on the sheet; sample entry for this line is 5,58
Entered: 9,06
